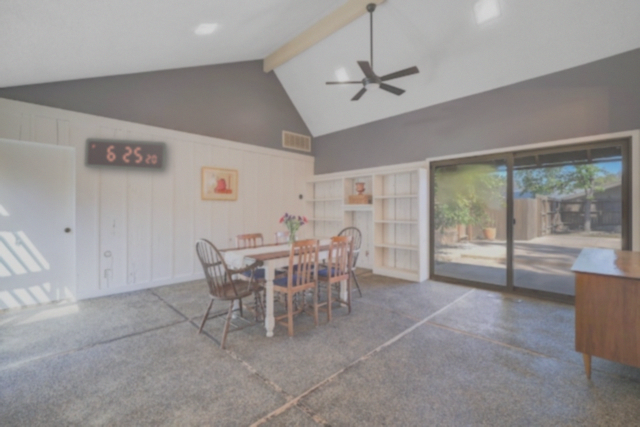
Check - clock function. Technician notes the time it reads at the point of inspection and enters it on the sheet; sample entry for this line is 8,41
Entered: 6,25
